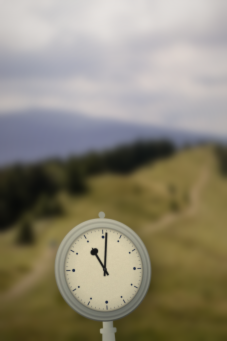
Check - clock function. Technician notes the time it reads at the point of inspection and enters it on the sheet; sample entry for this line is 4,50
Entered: 11,01
